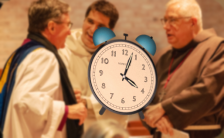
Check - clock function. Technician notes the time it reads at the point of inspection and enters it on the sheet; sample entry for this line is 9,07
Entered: 4,03
